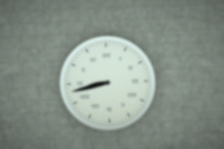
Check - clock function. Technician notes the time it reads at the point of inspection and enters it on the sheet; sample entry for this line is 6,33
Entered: 8,43
